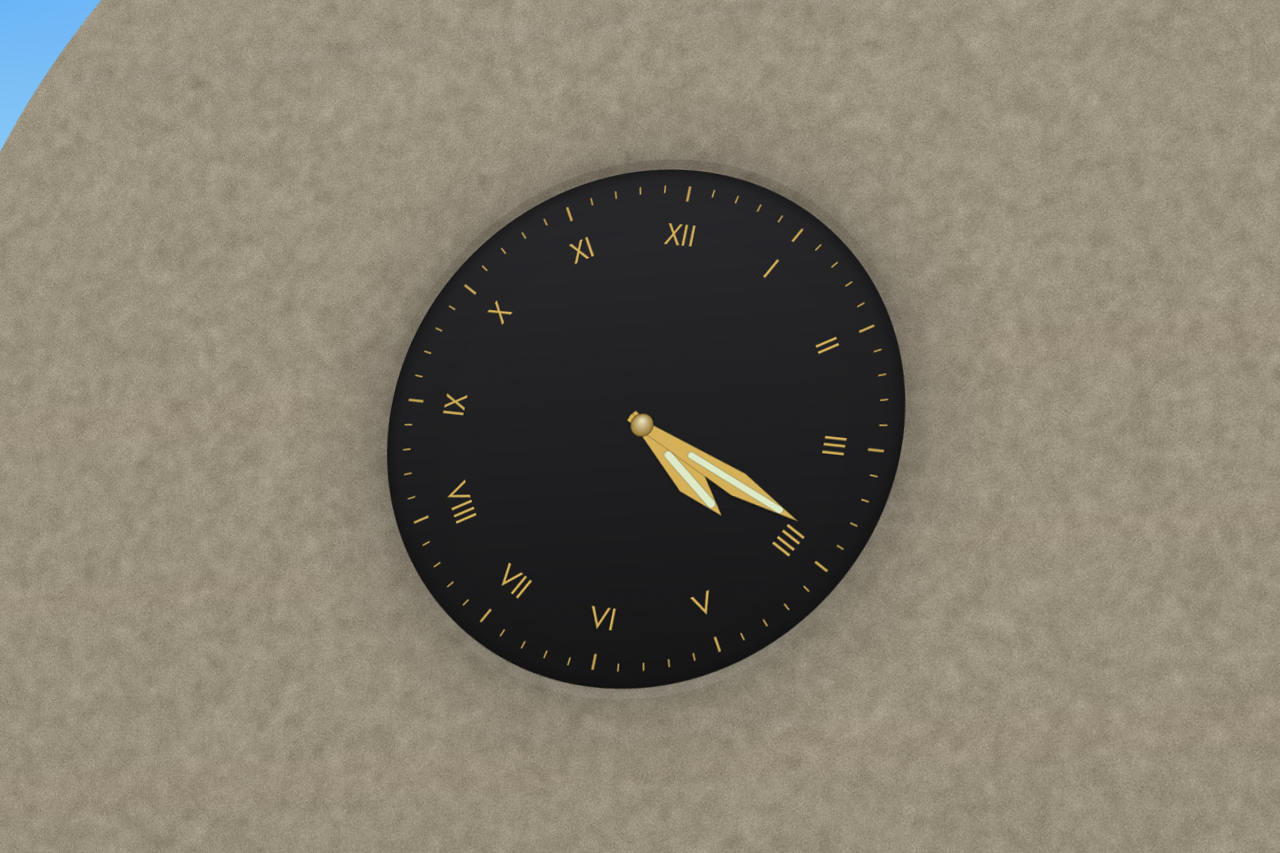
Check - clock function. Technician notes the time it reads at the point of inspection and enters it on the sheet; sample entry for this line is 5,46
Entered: 4,19
